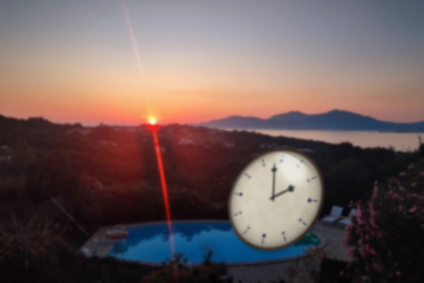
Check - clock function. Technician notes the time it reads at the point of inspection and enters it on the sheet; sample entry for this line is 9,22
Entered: 1,58
